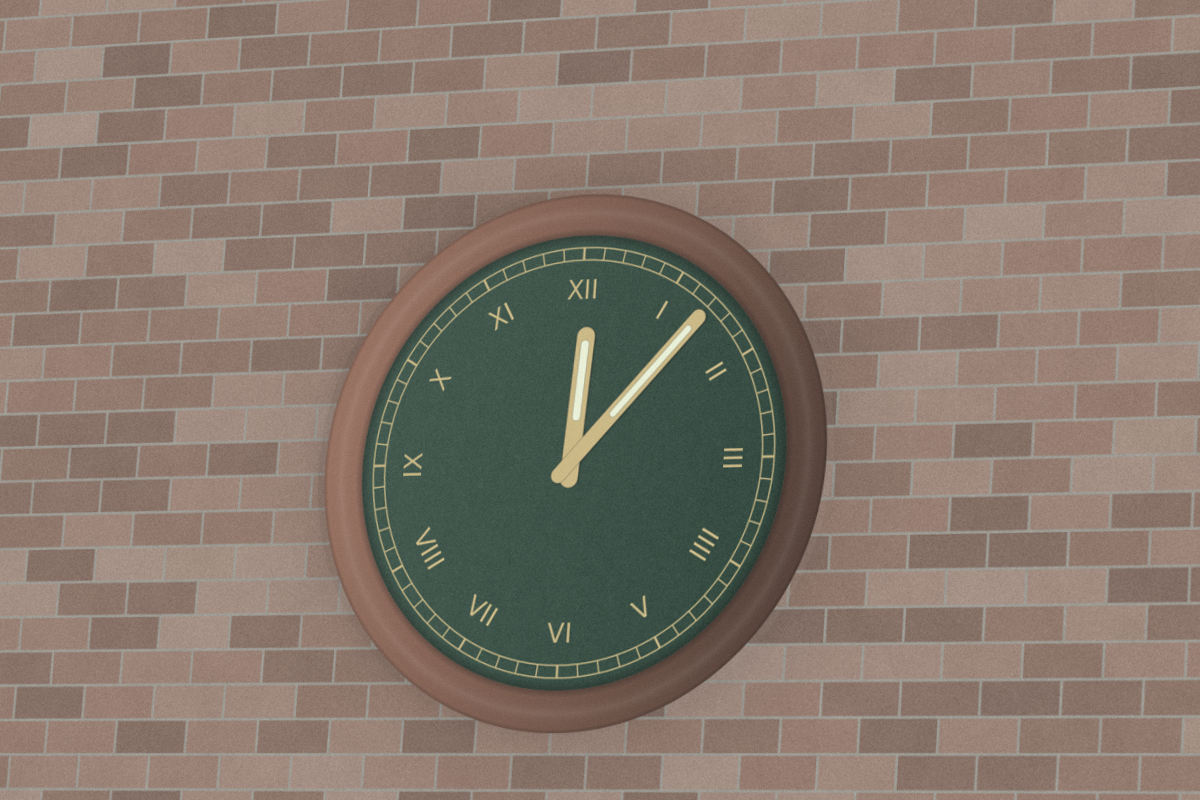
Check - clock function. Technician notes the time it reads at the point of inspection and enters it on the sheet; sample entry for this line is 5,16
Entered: 12,07
